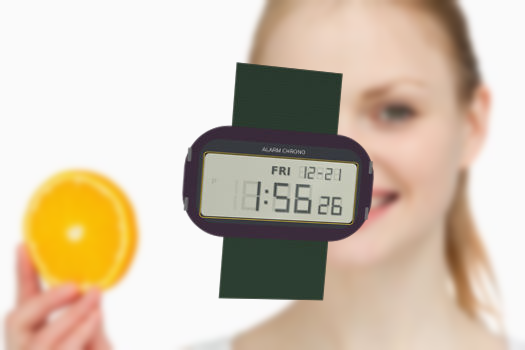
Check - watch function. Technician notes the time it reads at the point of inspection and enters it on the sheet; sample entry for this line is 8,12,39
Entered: 1,56,26
